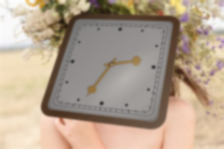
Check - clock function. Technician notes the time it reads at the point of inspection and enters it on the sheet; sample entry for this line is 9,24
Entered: 2,34
